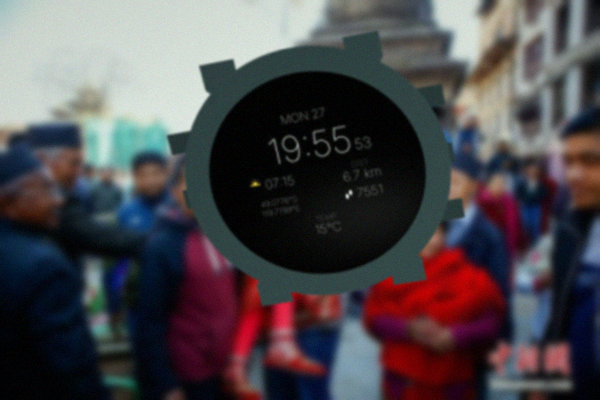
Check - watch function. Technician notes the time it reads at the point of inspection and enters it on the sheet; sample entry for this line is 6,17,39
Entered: 19,55,53
